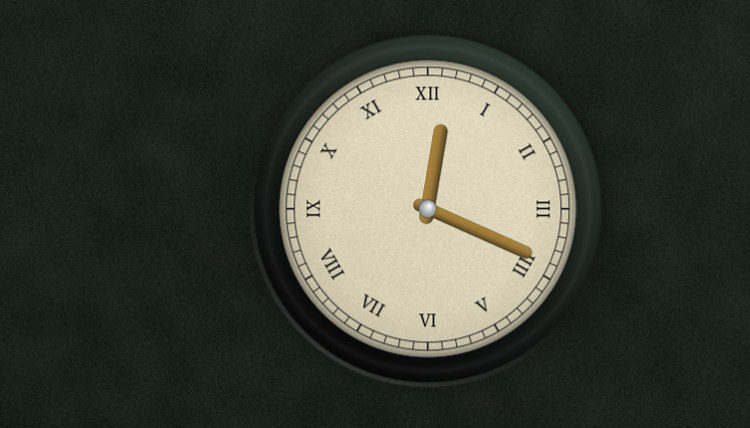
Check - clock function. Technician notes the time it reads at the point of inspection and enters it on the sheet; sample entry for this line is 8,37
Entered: 12,19
